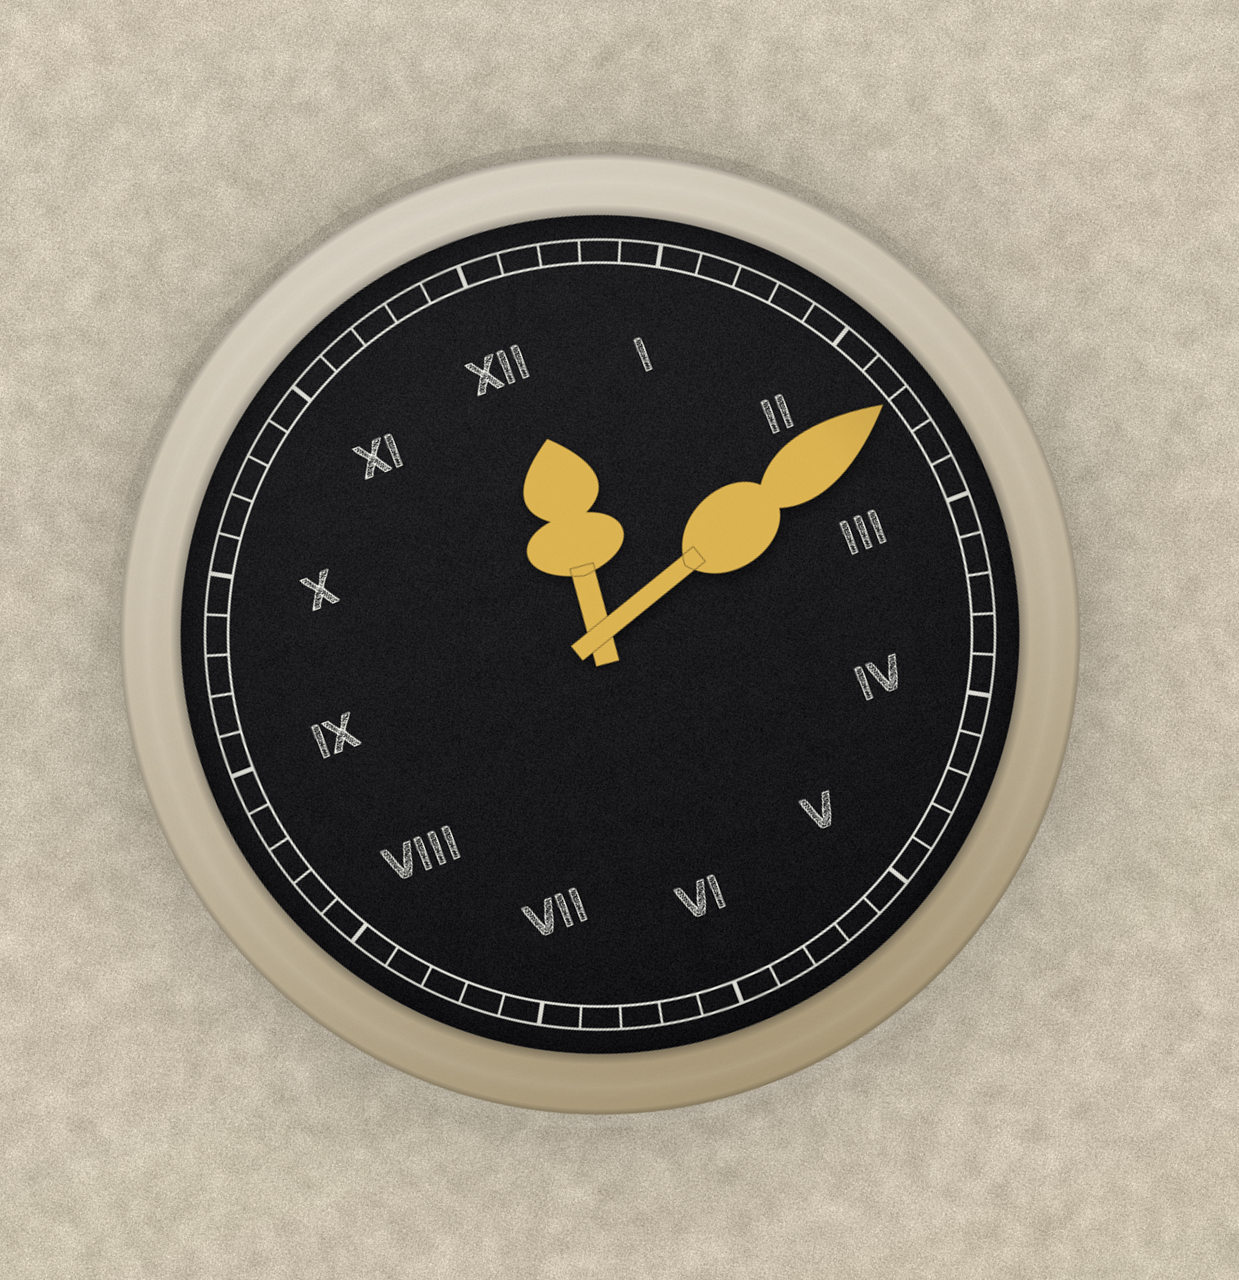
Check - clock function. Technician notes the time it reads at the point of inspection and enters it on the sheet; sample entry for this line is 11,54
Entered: 12,12
